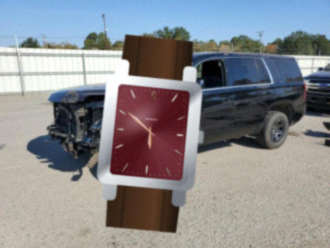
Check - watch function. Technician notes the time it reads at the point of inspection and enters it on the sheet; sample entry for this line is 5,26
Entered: 5,51
